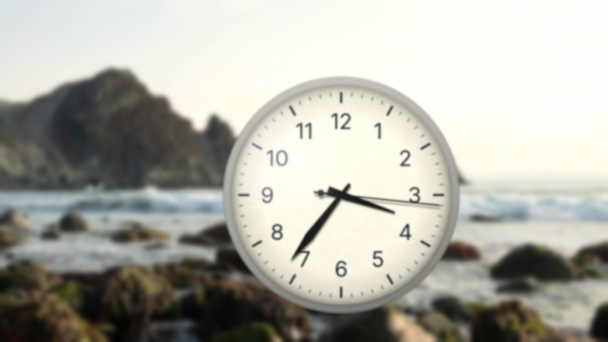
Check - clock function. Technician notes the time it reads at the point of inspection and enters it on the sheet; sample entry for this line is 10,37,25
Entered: 3,36,16
